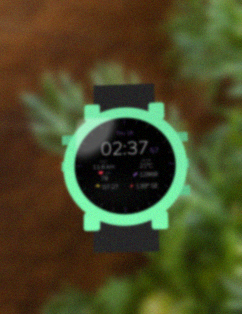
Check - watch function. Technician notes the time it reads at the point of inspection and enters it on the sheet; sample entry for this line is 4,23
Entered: 2,37
